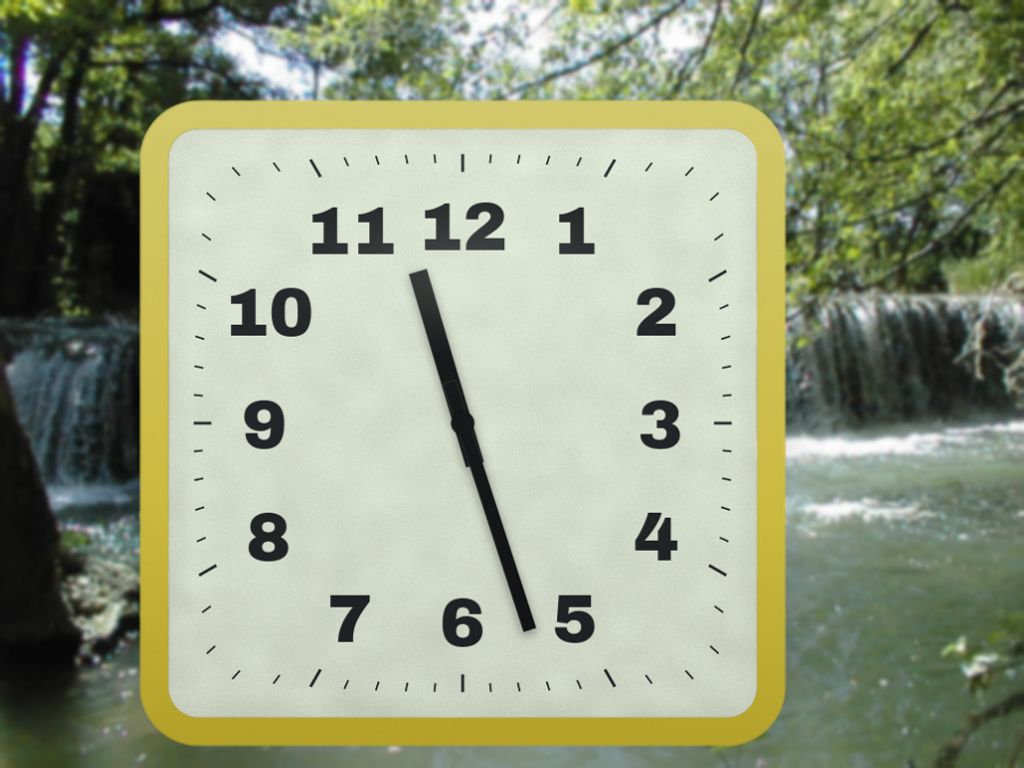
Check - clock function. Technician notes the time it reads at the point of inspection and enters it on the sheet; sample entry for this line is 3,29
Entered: 11,27
